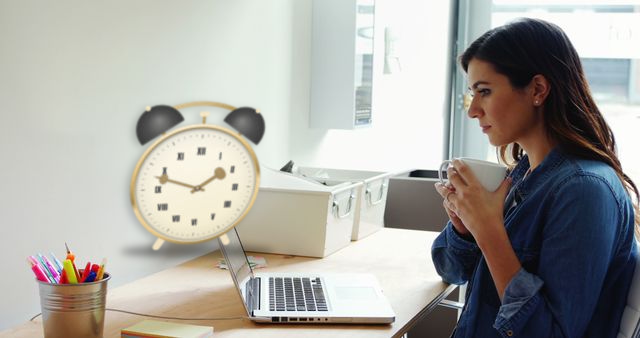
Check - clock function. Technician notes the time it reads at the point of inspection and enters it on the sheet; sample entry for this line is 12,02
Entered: 1,48
